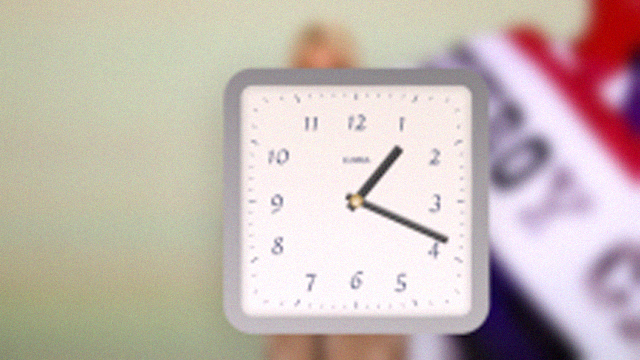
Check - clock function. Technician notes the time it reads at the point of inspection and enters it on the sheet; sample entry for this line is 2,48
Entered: 1,19
